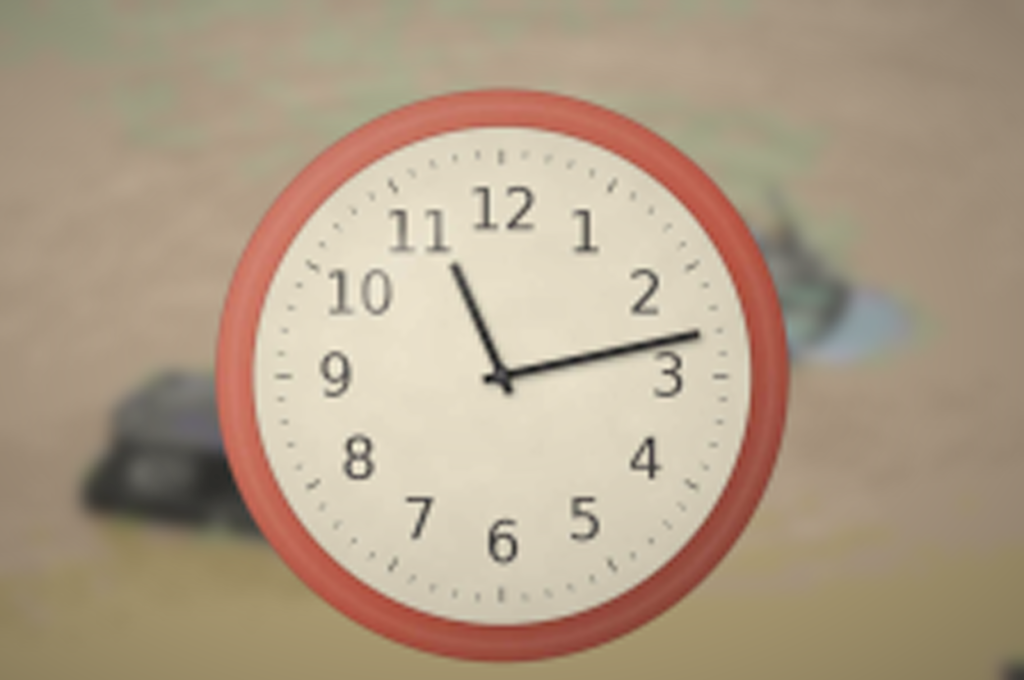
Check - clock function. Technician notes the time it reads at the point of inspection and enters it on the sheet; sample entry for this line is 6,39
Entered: 11,13
